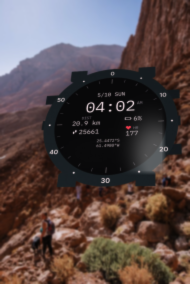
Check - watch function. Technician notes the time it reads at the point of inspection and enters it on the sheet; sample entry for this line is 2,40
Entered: 4,02
